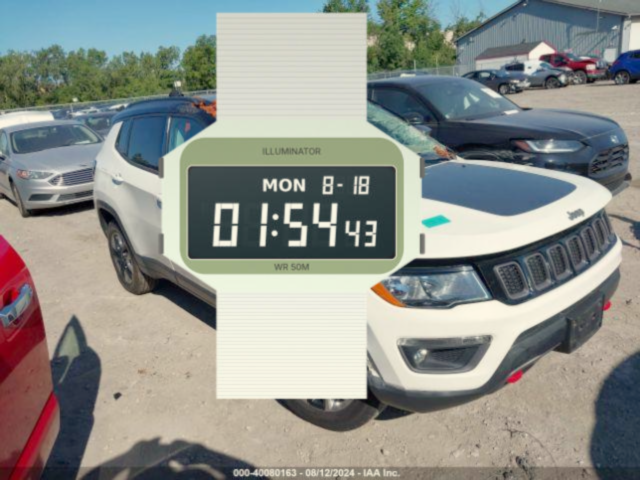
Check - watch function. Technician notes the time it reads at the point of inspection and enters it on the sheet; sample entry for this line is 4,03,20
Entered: 1,54,43
